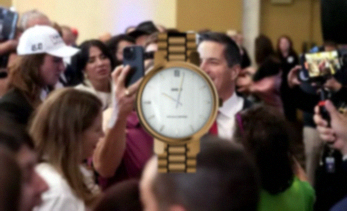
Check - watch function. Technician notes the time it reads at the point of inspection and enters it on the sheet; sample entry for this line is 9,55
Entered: 10,02
